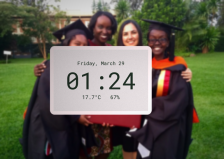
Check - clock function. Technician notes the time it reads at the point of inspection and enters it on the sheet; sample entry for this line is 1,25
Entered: 1,24
